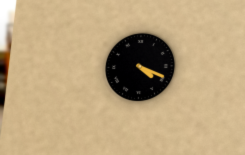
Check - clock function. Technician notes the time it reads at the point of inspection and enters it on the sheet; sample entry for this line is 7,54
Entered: 4,19
